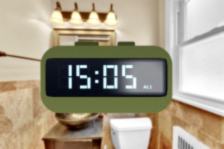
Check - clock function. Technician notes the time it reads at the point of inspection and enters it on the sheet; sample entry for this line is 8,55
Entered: 15,05
